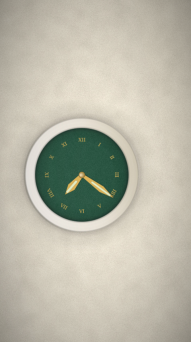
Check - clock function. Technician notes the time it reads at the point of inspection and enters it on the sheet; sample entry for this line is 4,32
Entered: 7,21
